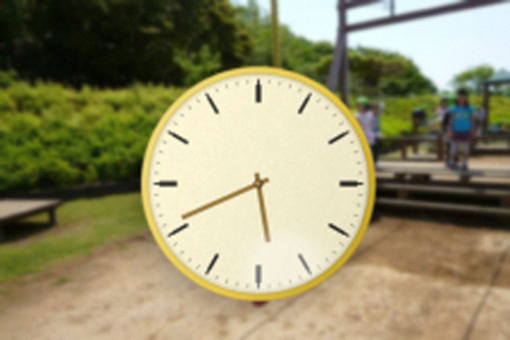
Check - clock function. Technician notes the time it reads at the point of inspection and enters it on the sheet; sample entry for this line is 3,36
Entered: 5,41
